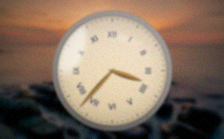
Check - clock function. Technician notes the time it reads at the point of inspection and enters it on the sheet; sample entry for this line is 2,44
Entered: 3,37
